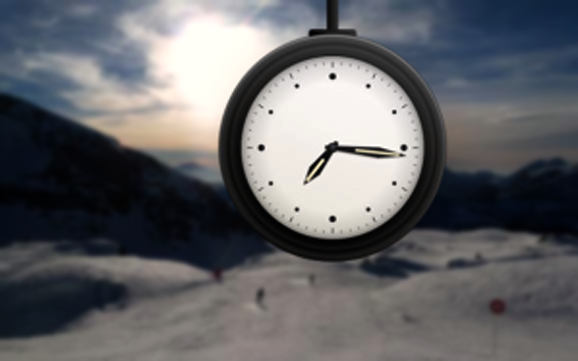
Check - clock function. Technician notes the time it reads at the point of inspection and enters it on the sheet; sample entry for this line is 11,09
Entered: 7,16
